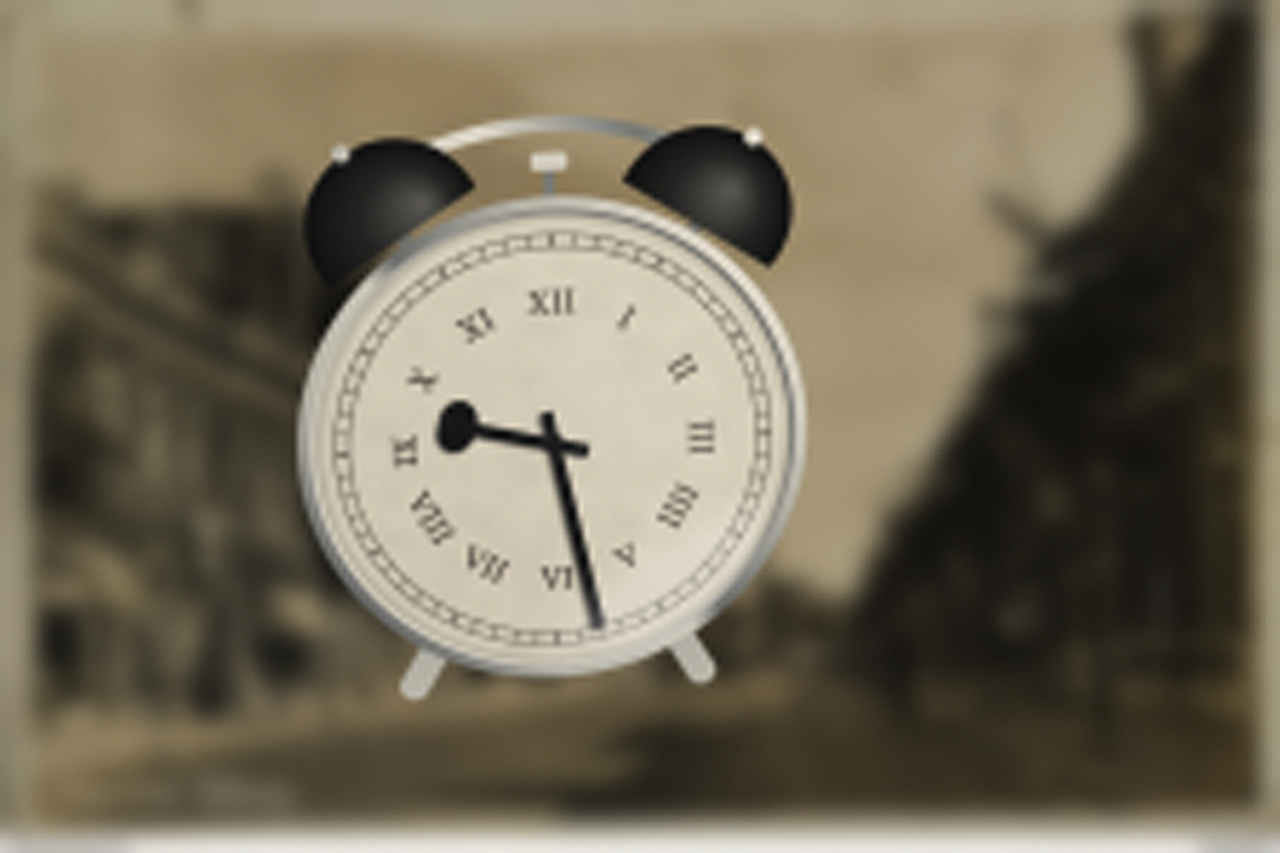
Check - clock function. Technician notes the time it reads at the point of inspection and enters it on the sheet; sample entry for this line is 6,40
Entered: 9,28
